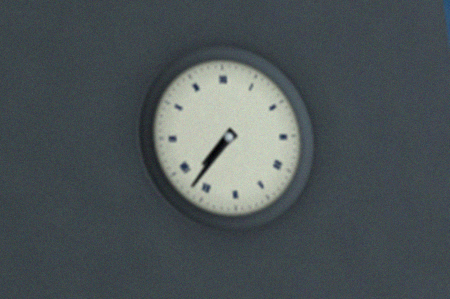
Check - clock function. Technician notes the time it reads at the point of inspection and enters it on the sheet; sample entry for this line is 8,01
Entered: 7,37
